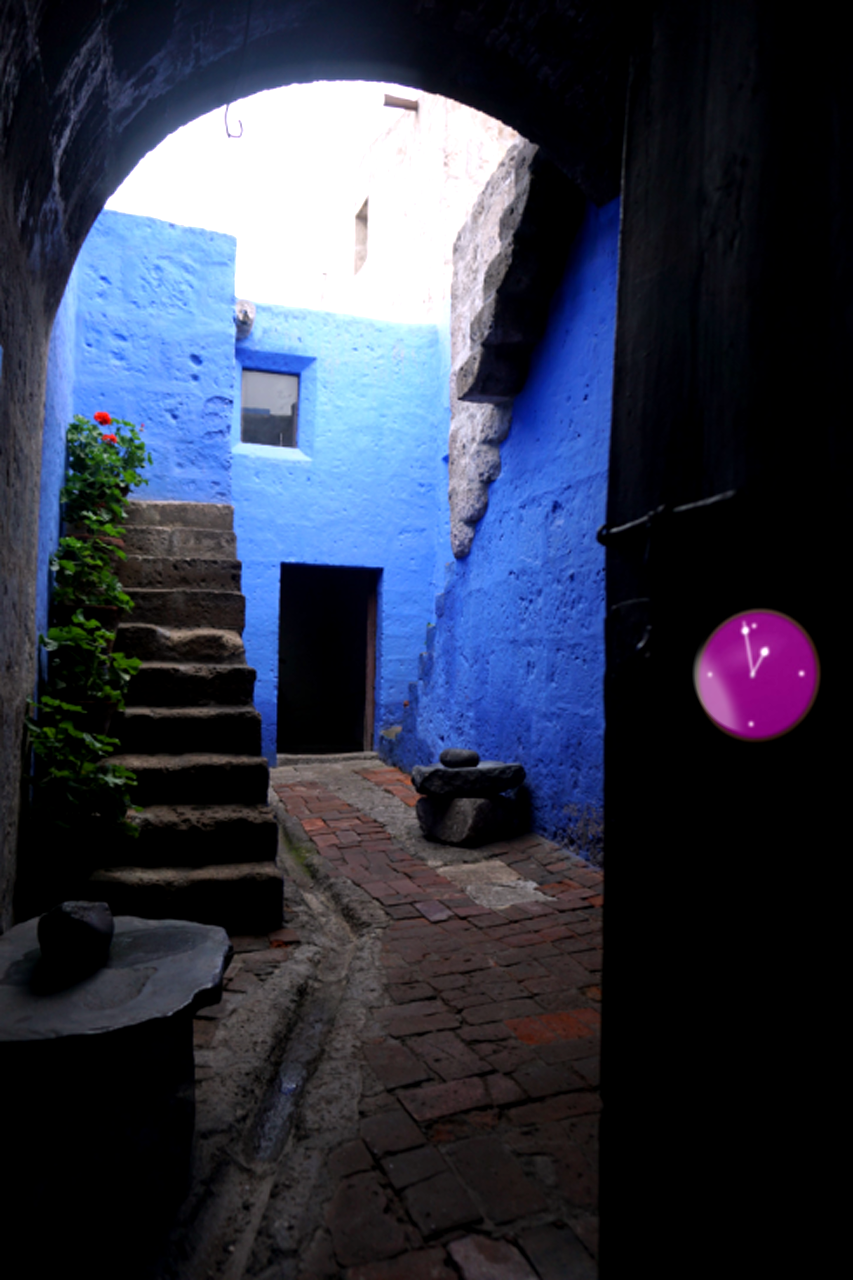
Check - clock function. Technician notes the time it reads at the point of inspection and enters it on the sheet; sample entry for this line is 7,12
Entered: 12,58
